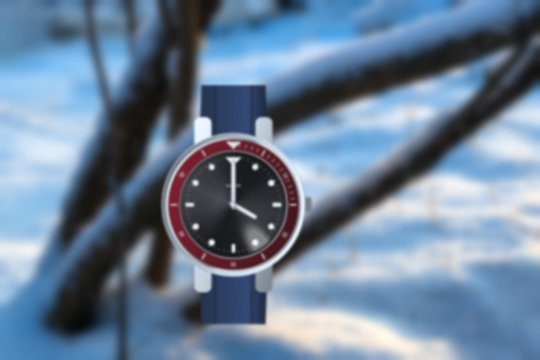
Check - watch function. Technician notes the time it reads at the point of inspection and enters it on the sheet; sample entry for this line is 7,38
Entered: 4,00
